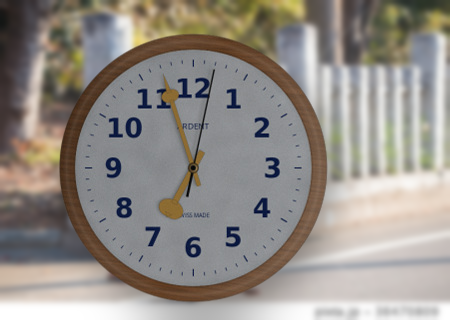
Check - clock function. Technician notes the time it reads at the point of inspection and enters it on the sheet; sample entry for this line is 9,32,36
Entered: 6,57,02
